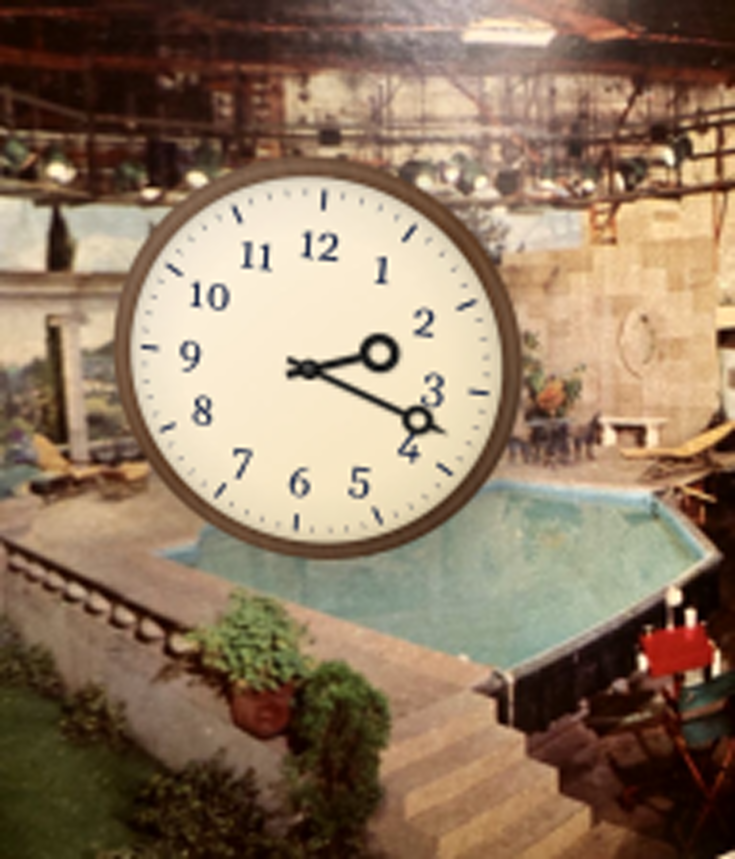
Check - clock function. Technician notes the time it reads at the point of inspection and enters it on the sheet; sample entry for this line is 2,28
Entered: 2,18
